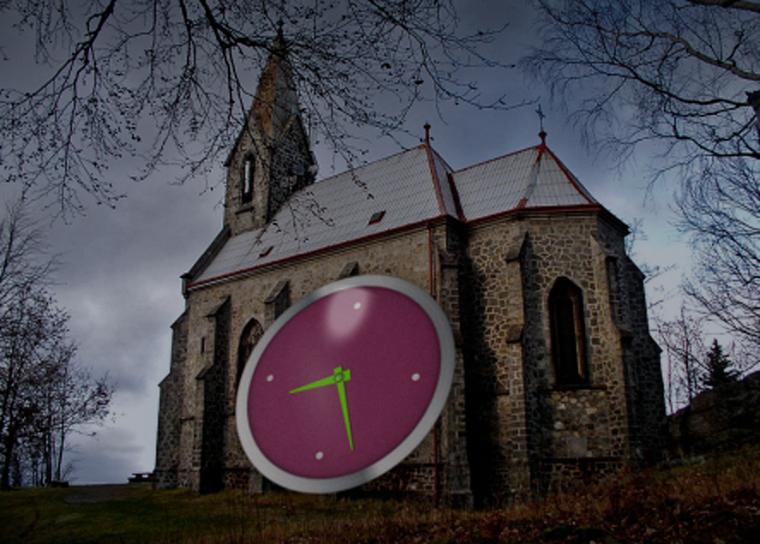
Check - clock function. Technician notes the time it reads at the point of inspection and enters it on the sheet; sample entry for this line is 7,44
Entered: 8,26
